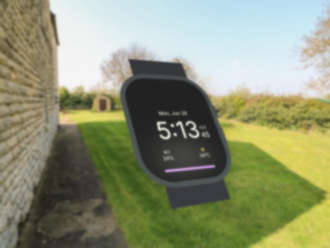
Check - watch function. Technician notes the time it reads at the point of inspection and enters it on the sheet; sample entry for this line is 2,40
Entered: 5,13
